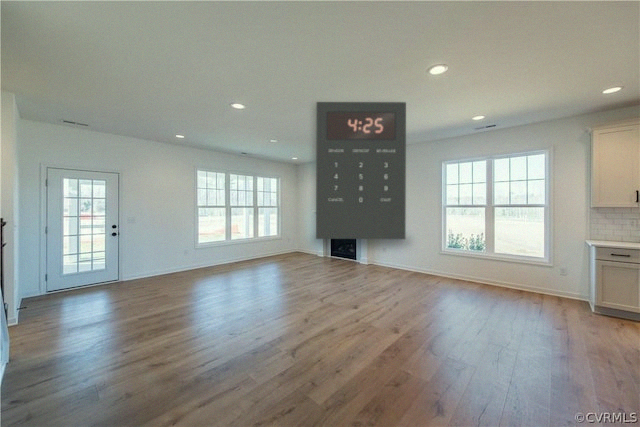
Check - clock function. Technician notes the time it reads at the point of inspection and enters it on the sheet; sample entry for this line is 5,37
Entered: 4,25
